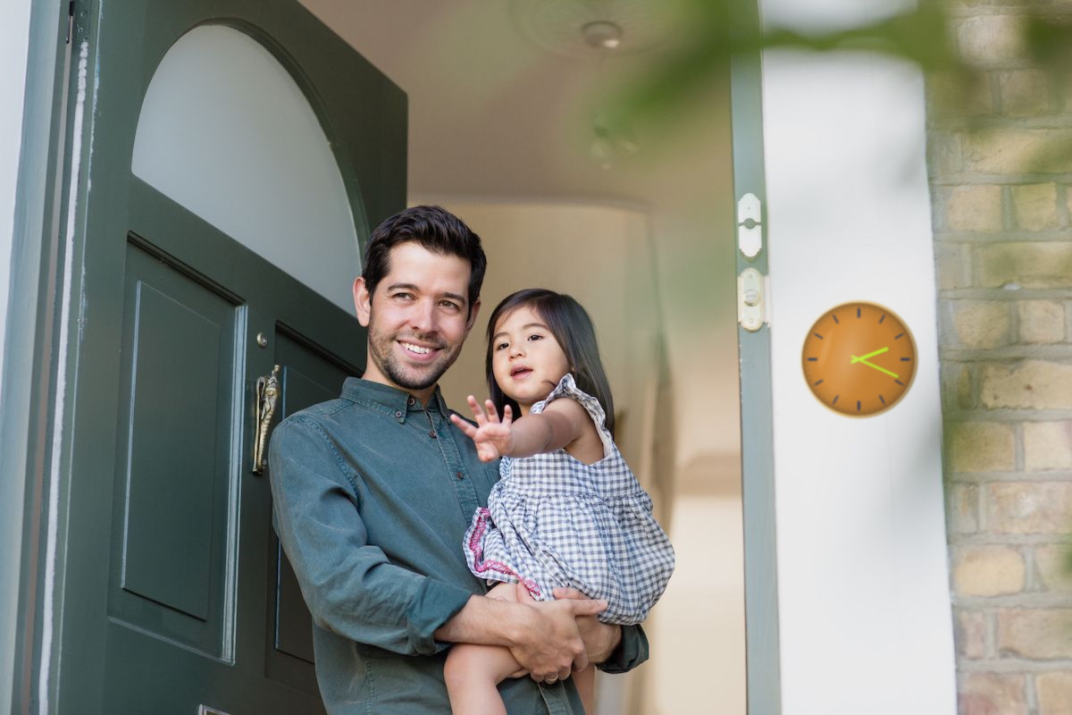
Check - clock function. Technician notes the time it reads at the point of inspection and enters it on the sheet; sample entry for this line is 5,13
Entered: 2,19
